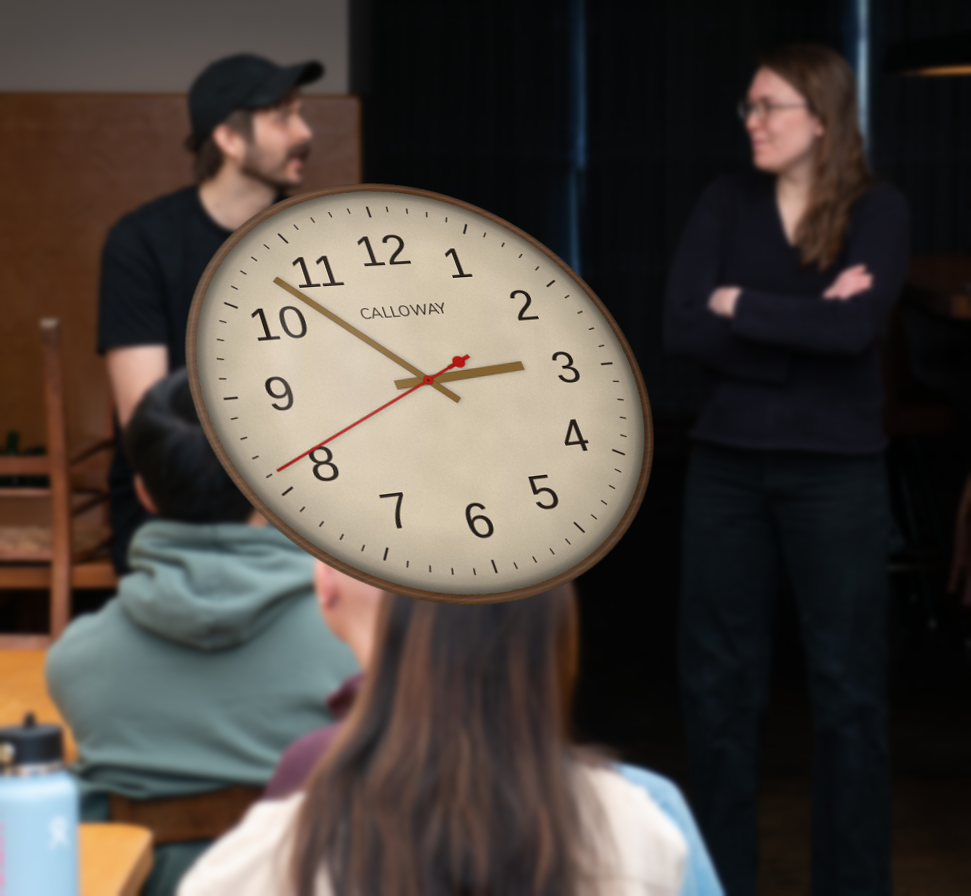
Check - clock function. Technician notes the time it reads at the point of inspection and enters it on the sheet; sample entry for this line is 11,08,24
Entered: 2,52,41
